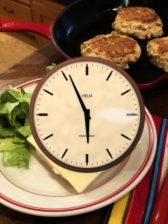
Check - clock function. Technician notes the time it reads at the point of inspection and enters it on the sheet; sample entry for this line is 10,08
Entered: 5,56
